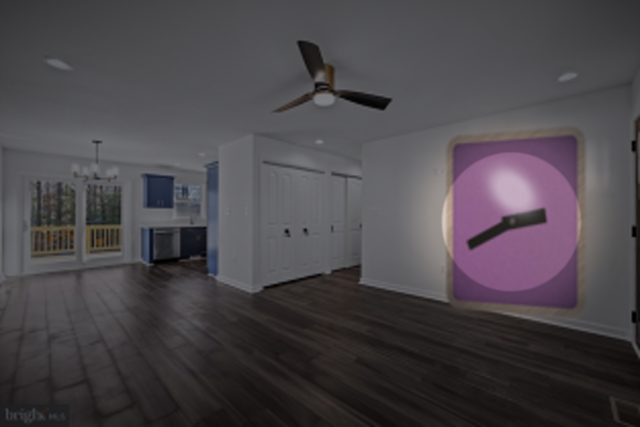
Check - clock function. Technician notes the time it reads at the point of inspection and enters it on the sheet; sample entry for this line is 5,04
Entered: 2,41
